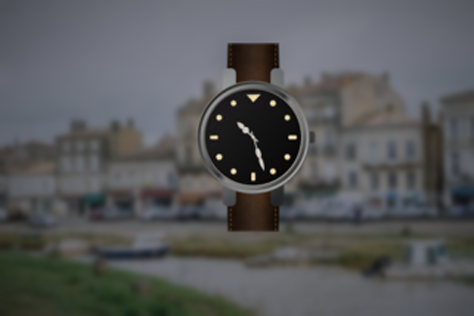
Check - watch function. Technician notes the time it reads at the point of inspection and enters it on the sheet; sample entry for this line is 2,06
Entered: 10,27
